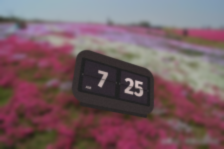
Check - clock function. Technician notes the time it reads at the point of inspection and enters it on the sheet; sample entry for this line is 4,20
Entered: 7,25
